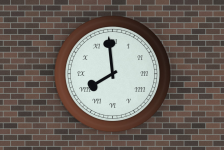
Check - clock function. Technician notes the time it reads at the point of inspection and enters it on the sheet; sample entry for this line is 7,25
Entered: 7,59
